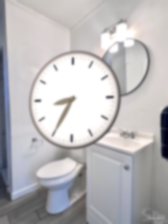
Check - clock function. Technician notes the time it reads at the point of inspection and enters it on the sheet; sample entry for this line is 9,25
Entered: 8,35
